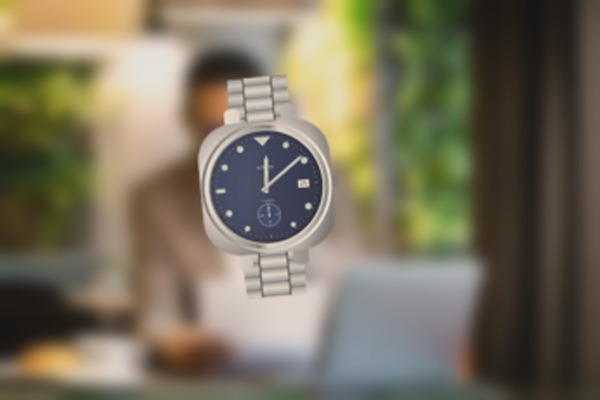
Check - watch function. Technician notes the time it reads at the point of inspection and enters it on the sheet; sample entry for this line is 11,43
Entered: 12,09
